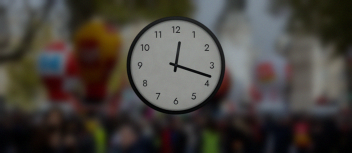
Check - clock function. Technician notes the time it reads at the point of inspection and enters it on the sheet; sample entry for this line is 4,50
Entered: 12,18
